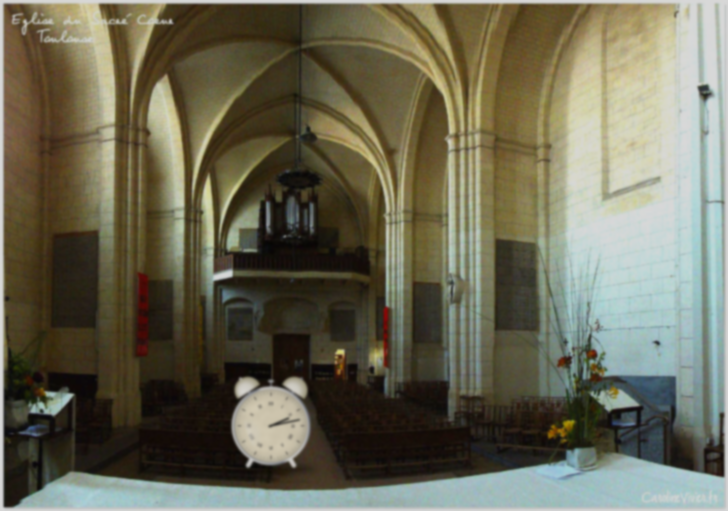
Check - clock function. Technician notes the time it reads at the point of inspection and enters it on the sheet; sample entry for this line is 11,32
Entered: 2,13
